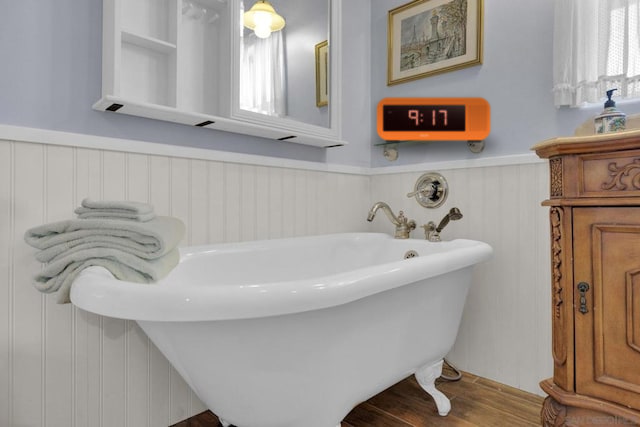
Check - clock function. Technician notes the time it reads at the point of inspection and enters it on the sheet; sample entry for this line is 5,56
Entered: 9,17
